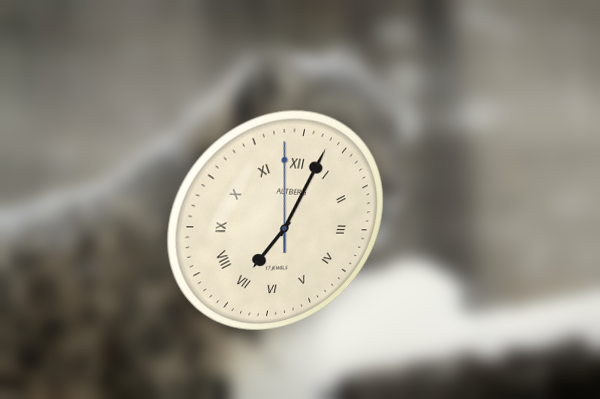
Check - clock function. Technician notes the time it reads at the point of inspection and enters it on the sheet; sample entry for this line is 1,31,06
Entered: 7,02,58
